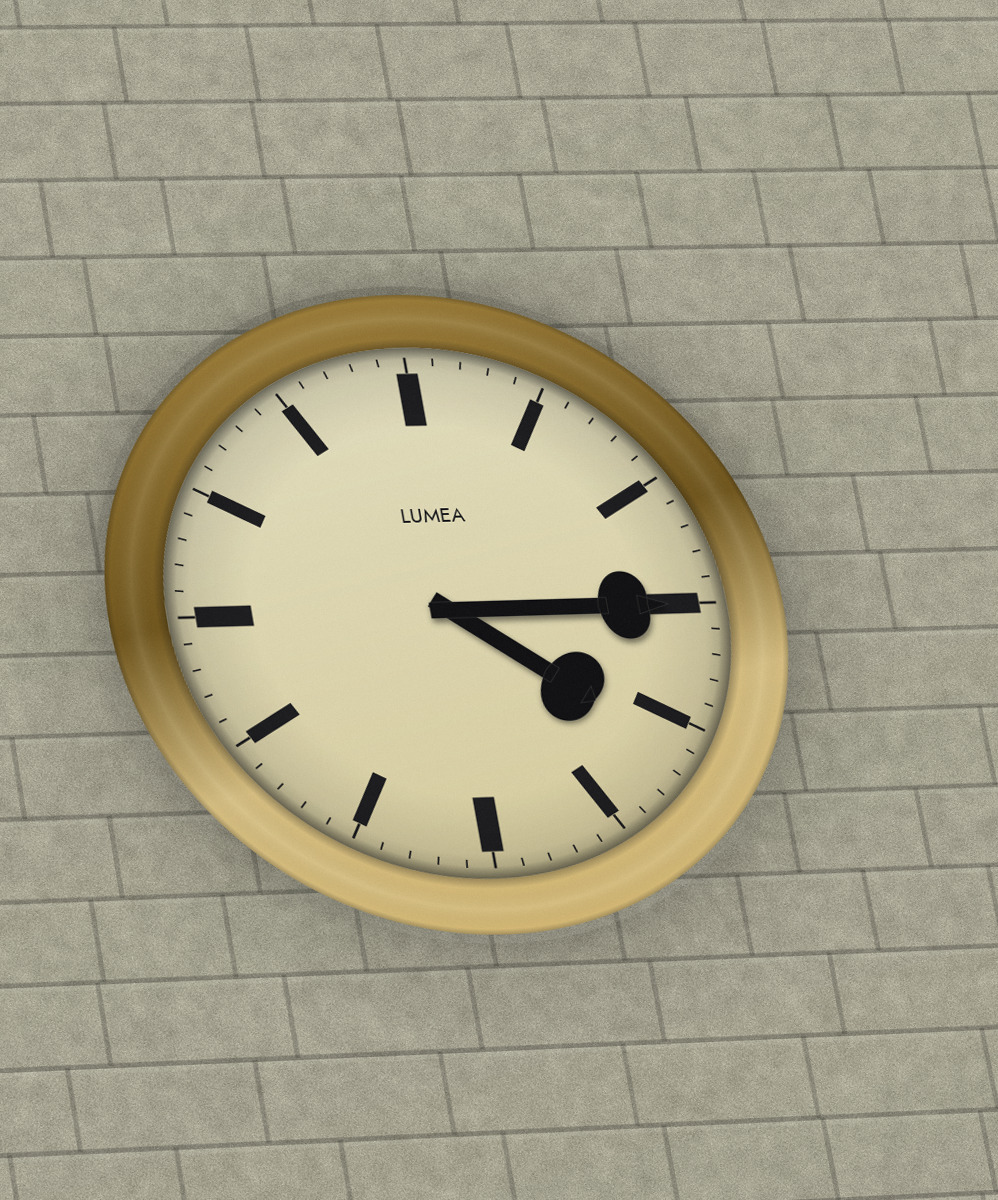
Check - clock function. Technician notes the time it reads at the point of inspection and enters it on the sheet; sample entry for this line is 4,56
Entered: 4,15
